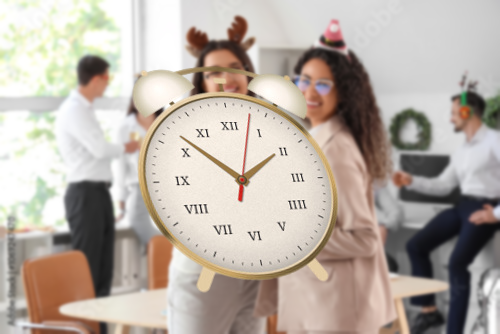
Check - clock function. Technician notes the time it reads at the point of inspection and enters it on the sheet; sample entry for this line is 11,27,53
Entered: 1,52,03
